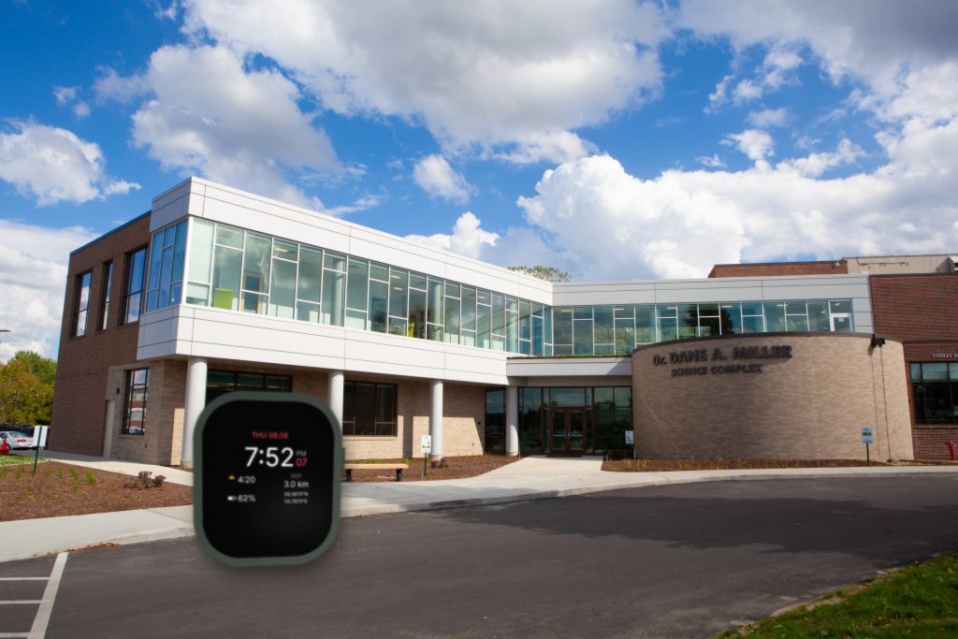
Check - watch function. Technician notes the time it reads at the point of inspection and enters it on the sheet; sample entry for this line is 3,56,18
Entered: 7,52,07
